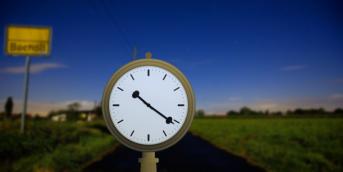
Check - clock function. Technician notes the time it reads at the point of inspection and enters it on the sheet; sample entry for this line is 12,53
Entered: 10,21
